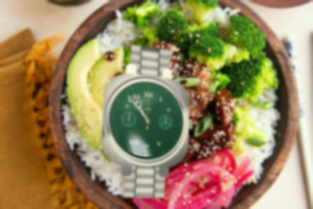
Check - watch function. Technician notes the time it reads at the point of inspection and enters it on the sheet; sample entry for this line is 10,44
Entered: 10,53
